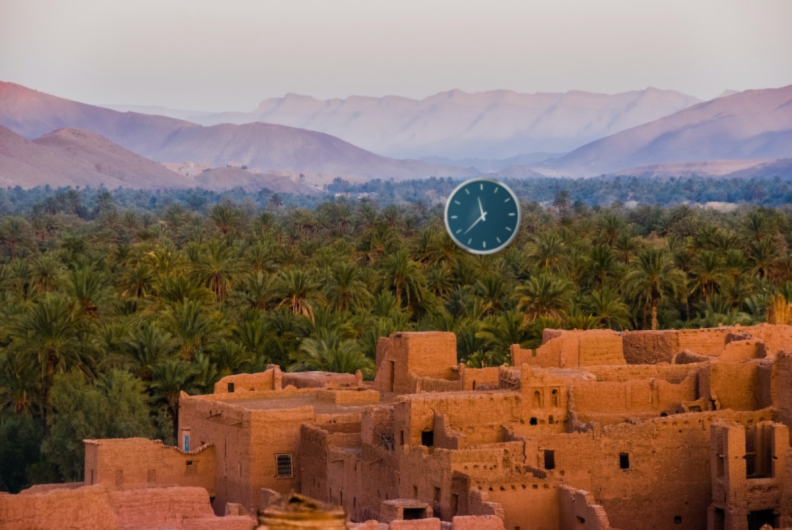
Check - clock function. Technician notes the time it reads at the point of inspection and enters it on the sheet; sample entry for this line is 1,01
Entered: 11,38
